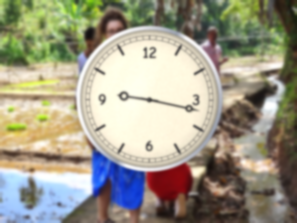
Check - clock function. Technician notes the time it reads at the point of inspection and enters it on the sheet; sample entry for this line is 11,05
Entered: 9,17
